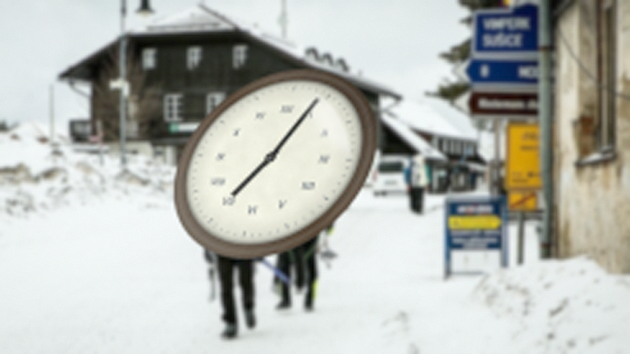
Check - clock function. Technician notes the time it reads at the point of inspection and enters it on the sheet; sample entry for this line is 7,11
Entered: 7,04
